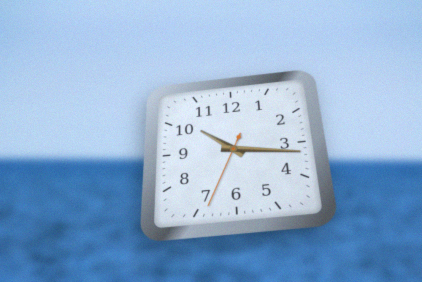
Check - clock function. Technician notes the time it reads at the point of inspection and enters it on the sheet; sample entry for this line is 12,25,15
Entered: 10,16,34
